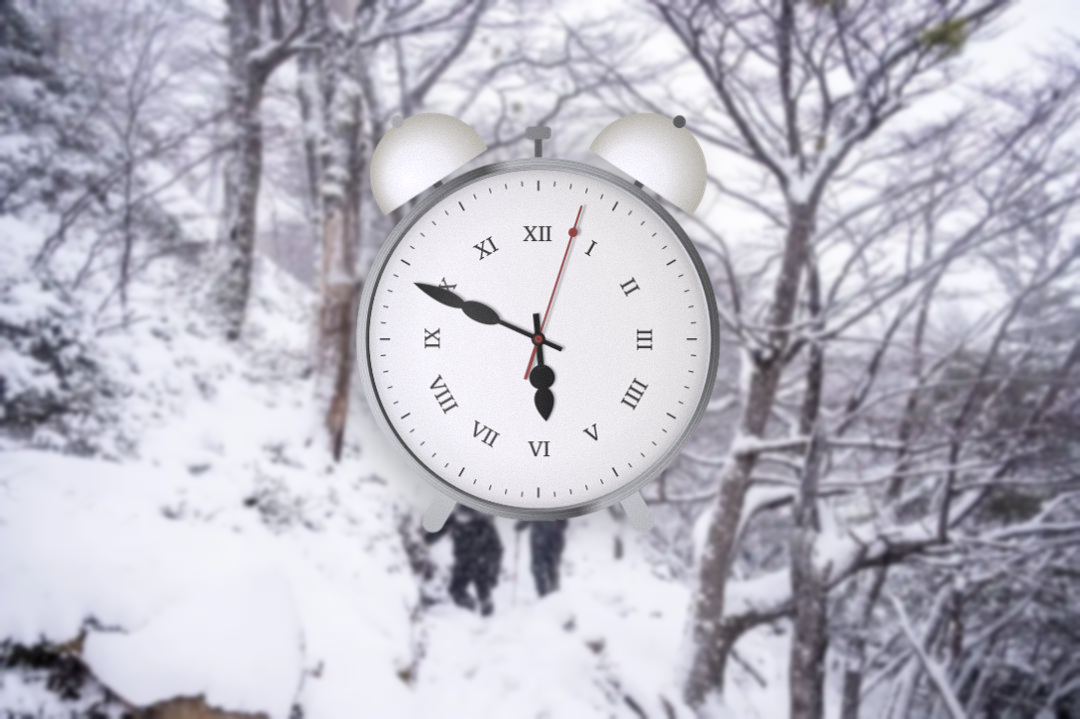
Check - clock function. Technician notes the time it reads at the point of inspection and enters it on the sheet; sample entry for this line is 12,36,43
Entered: 5,49,03
